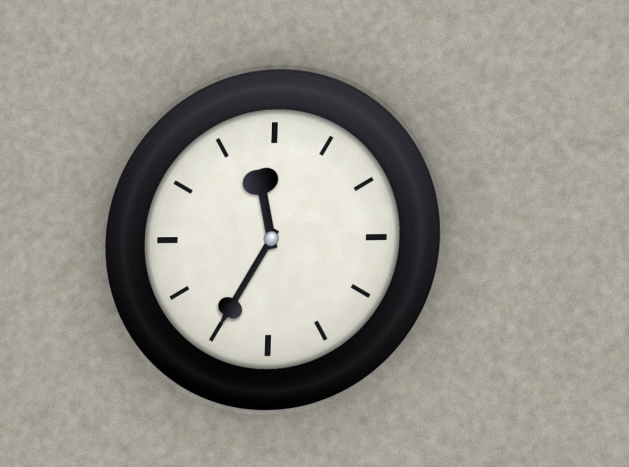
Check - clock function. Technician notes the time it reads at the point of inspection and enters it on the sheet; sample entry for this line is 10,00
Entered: 11,35
